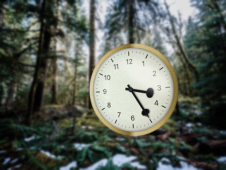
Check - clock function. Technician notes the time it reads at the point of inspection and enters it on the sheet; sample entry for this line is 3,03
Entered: 3,25
